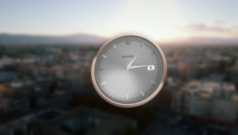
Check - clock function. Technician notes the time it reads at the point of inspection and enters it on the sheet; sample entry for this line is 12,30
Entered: 1,14
